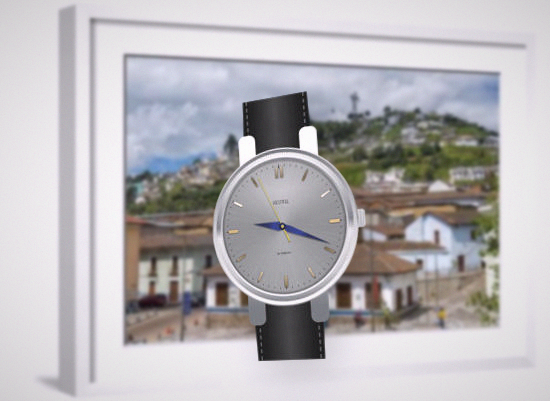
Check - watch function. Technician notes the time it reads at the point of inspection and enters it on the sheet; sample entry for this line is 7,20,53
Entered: 9,18,56
